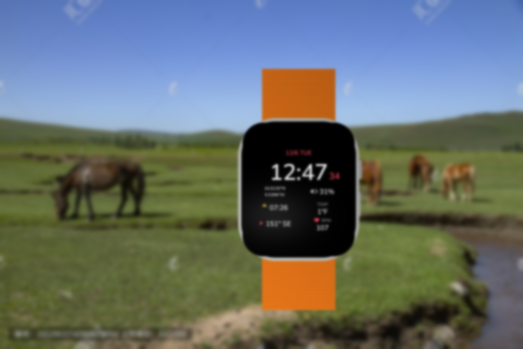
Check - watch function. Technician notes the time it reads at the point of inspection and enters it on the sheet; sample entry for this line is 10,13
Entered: 12,47
